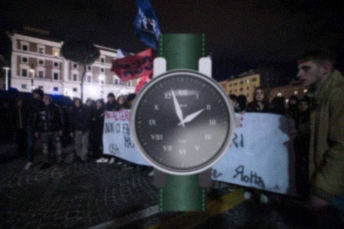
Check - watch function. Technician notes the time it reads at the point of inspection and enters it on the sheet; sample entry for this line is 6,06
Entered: 1,57
